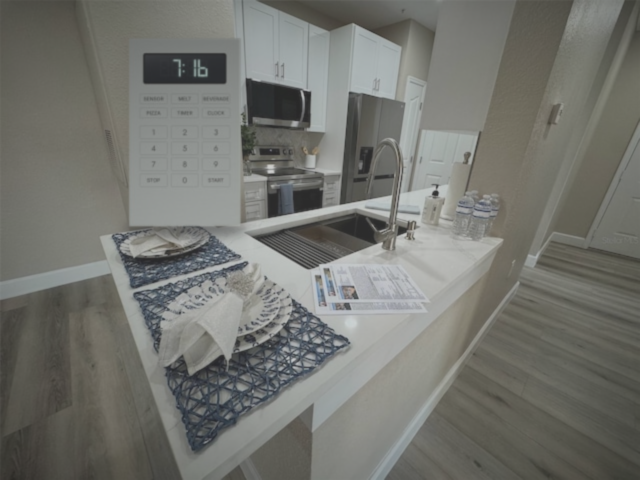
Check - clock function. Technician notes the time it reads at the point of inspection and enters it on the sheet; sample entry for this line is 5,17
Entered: 7,16
